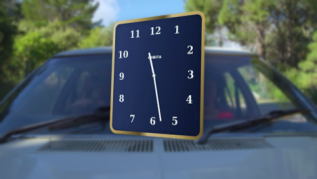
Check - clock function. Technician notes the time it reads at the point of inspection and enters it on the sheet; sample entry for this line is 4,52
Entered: 11,28
